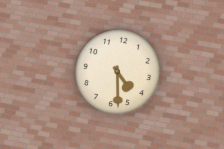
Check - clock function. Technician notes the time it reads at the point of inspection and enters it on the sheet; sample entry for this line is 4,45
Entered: 4,28
